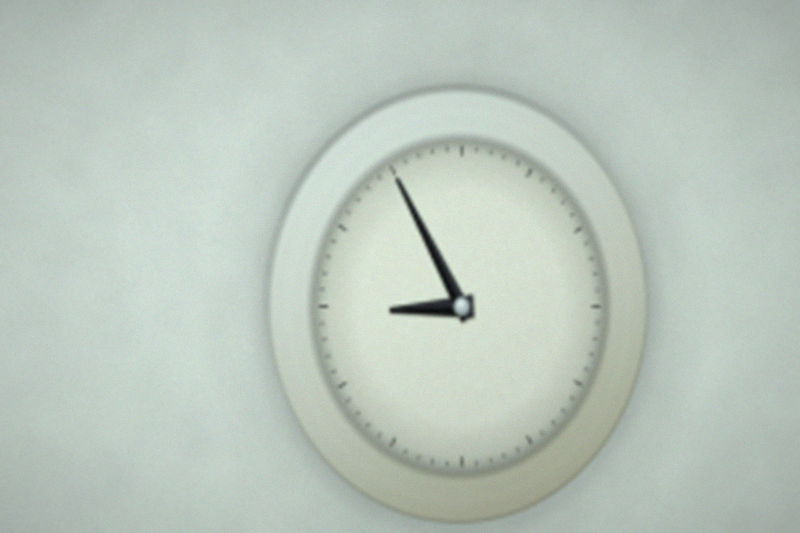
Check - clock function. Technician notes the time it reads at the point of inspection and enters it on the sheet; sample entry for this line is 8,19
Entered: 8,55
